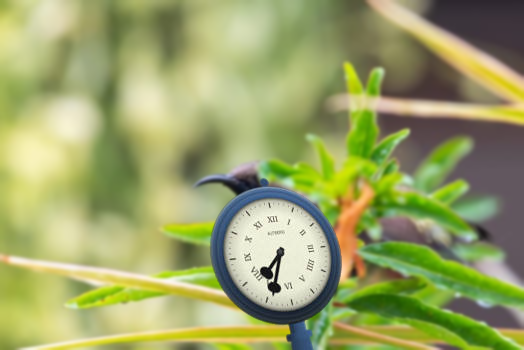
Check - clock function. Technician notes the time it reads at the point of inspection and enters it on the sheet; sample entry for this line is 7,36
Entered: 7,34
